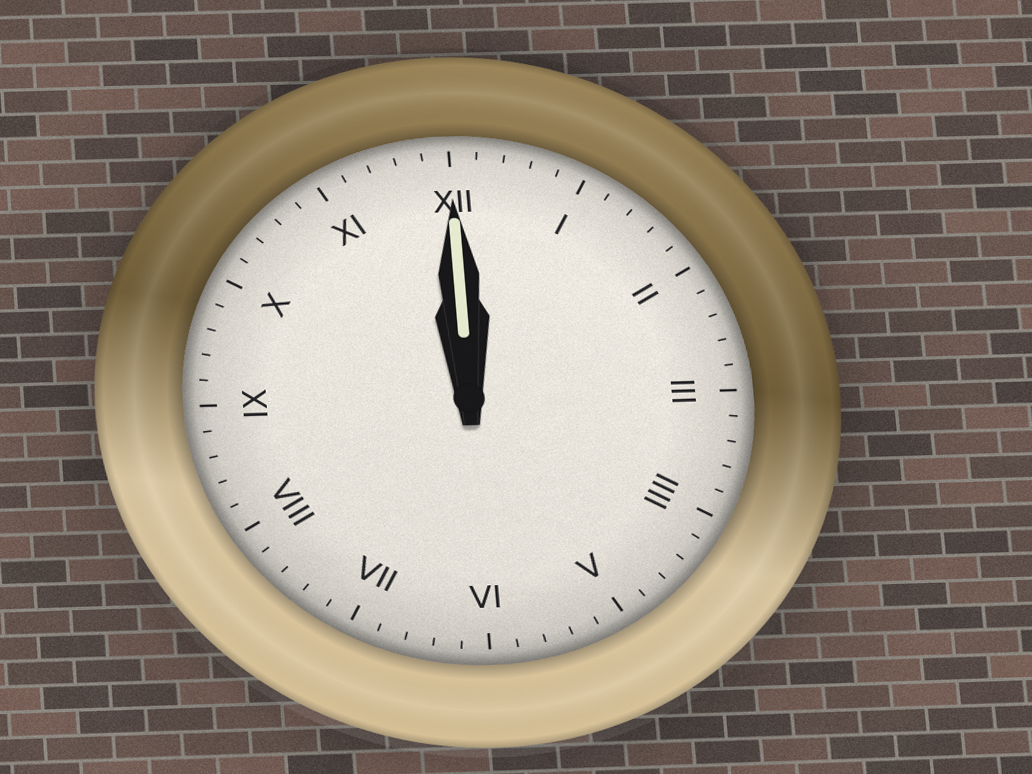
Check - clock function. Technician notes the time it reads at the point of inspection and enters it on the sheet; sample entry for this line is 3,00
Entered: 12,00
